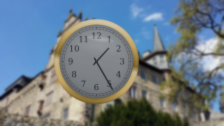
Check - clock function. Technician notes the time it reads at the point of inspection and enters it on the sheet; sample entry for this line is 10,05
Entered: 1,25
